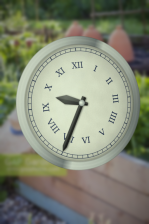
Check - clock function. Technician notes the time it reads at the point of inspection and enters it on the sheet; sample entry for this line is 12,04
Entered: 9,35
